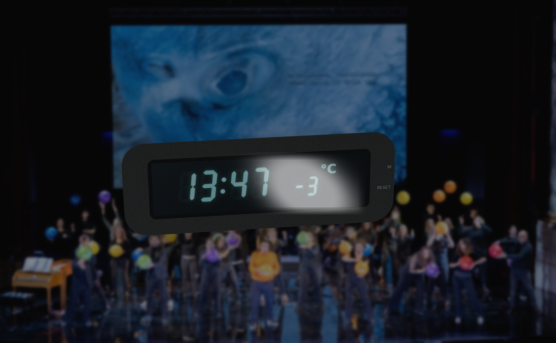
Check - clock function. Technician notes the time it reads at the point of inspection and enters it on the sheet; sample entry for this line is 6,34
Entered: 13,47
